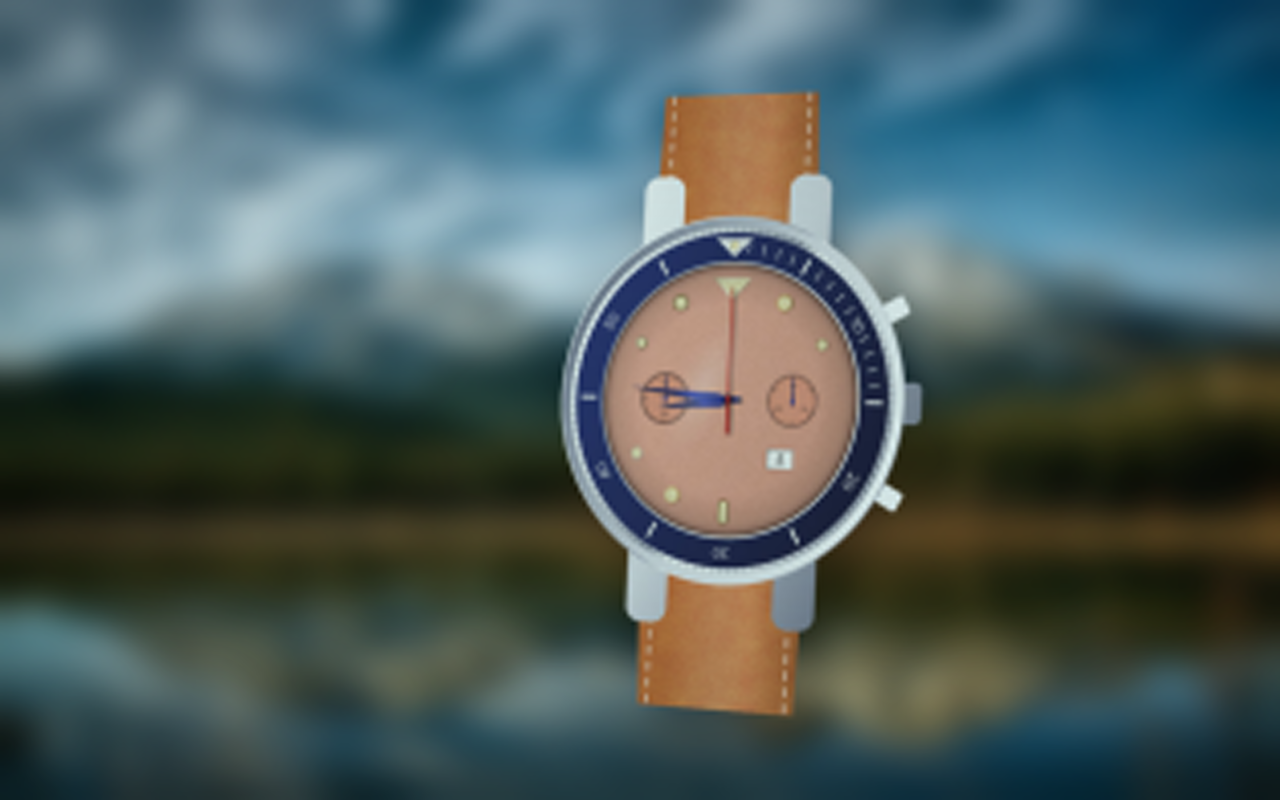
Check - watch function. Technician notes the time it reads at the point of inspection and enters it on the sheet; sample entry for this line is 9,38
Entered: 8,46
